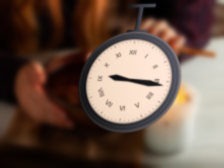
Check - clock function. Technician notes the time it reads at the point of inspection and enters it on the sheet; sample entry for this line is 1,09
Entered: 9,16
